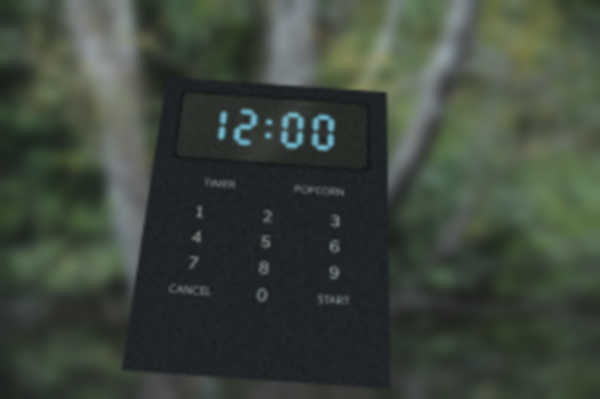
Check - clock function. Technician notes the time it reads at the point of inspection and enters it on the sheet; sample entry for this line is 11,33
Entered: 12,00
